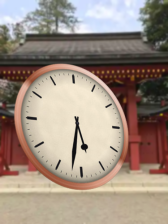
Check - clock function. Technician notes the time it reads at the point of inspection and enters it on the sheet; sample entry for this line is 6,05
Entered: 5,32
